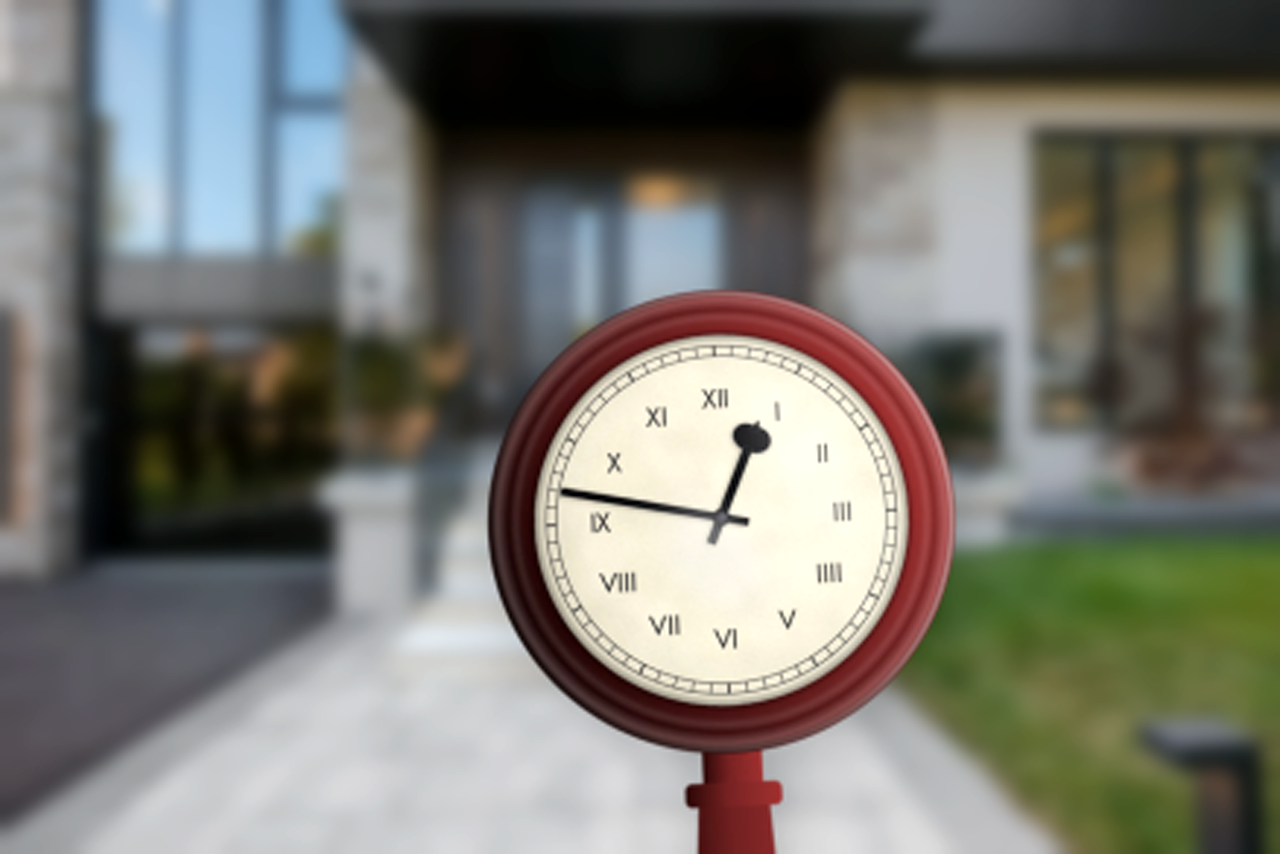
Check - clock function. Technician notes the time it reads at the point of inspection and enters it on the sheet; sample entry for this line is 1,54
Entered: 12,47
